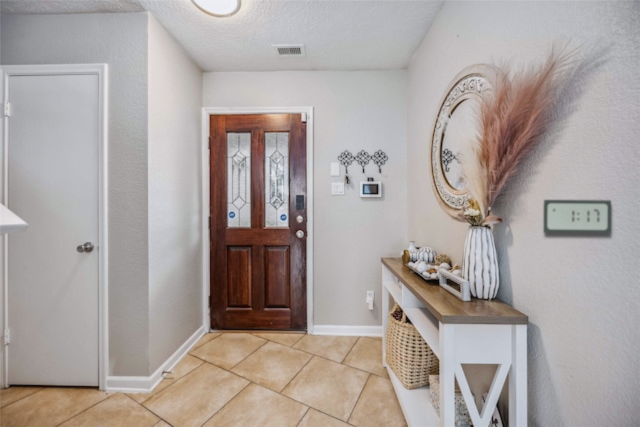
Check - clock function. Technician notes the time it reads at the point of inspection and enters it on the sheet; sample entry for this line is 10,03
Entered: 1,17
